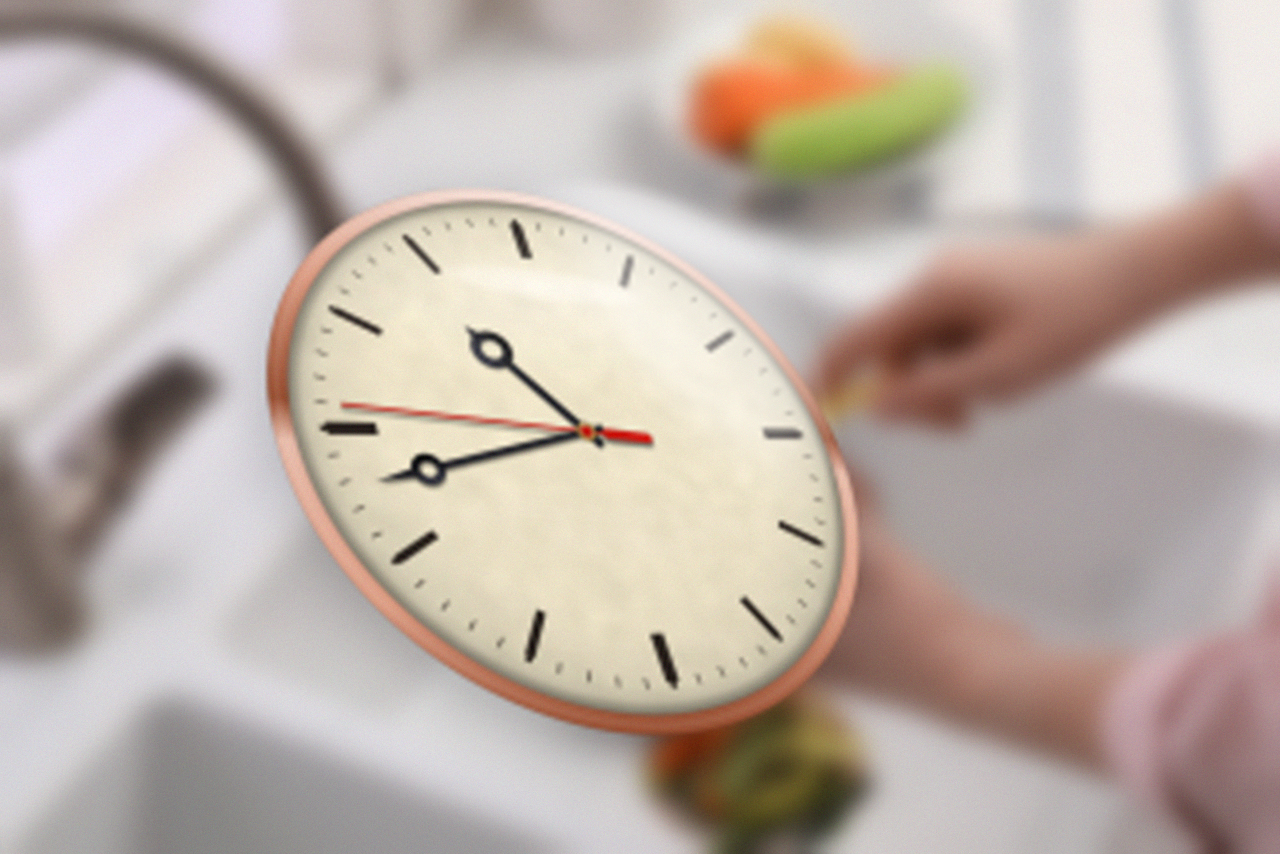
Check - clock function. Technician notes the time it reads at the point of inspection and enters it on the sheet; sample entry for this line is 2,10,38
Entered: 10,42,46
